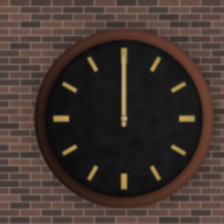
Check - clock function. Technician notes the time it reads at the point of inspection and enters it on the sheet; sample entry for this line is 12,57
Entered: 12,00
